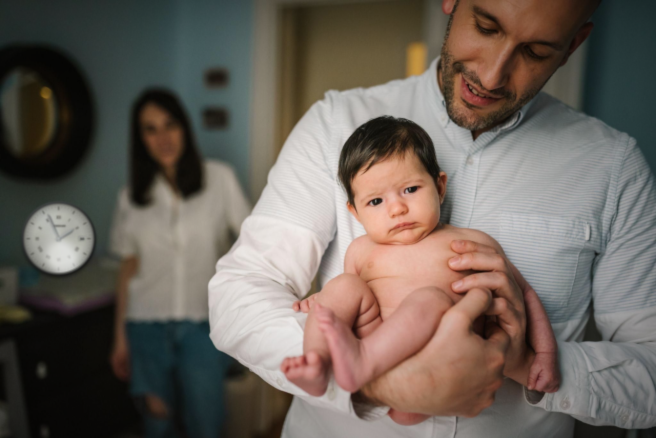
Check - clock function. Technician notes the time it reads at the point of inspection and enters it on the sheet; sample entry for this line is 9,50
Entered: 1,56
